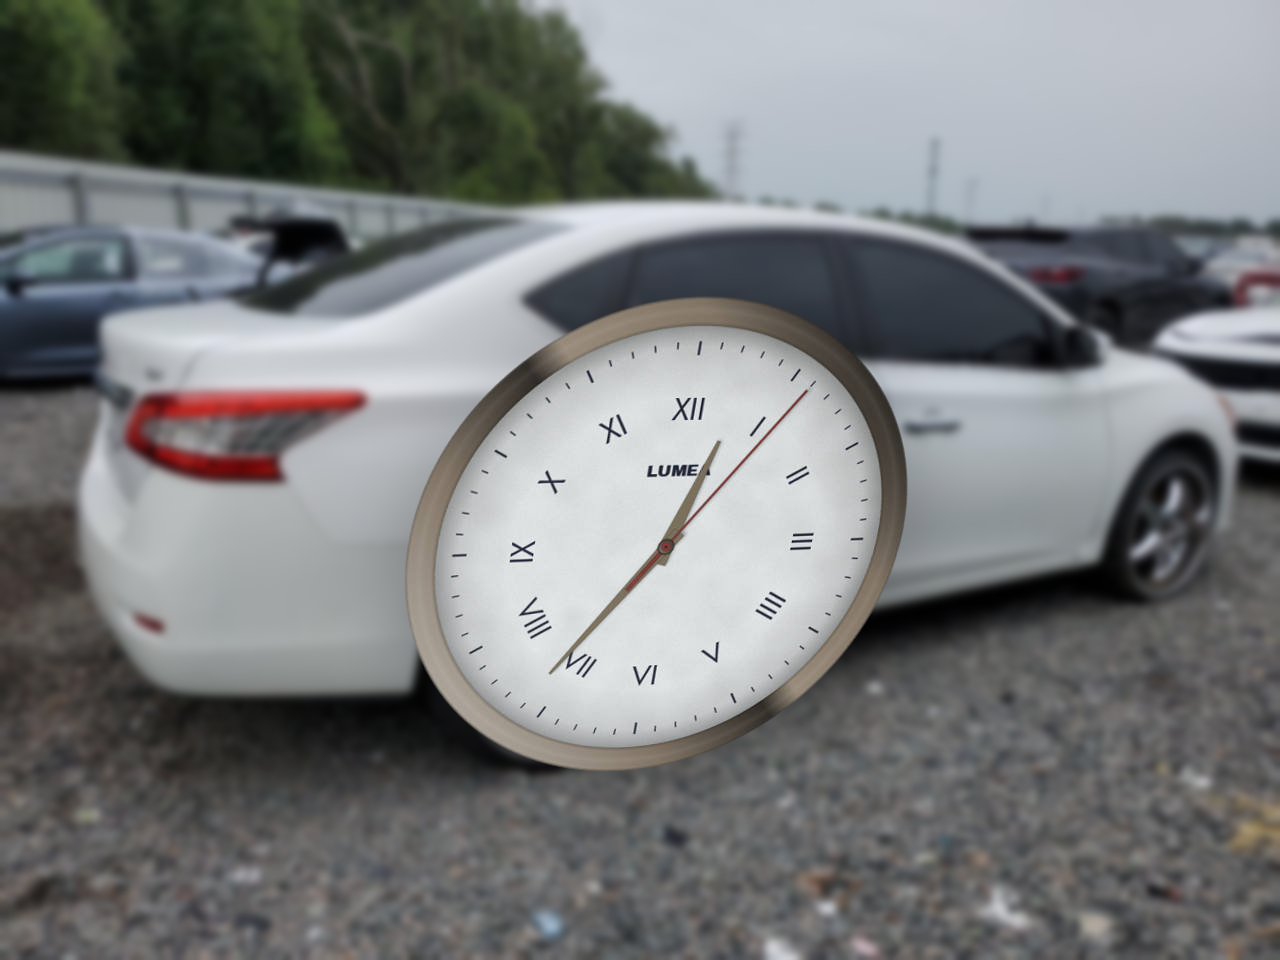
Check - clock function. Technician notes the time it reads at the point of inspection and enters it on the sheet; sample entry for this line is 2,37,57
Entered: 12,36,06
